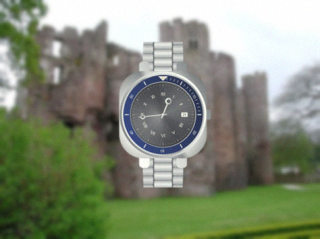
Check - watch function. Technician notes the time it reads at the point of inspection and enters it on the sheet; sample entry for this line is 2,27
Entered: 12,44
